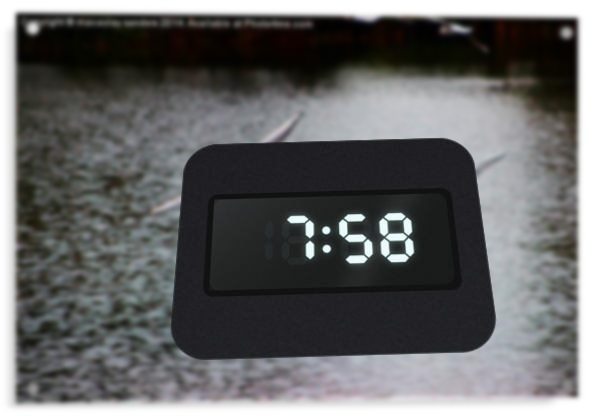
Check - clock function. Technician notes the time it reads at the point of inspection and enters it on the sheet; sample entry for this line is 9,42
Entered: 7,58
